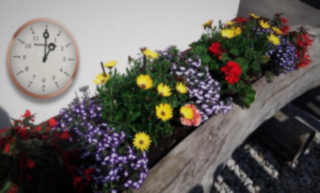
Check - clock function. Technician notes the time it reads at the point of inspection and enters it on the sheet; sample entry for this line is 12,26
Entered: 1,00
